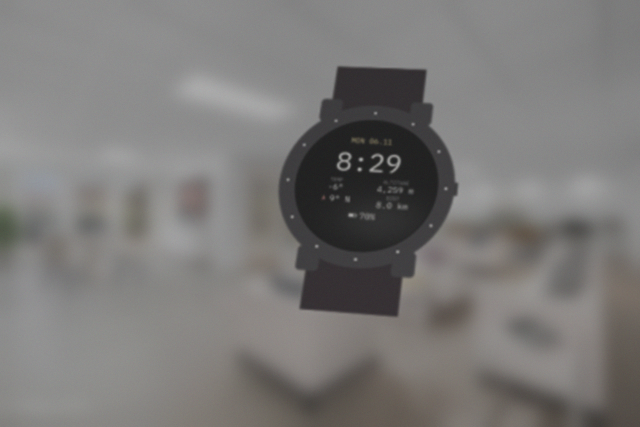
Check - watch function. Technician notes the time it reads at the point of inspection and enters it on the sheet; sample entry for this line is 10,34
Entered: 8,29
